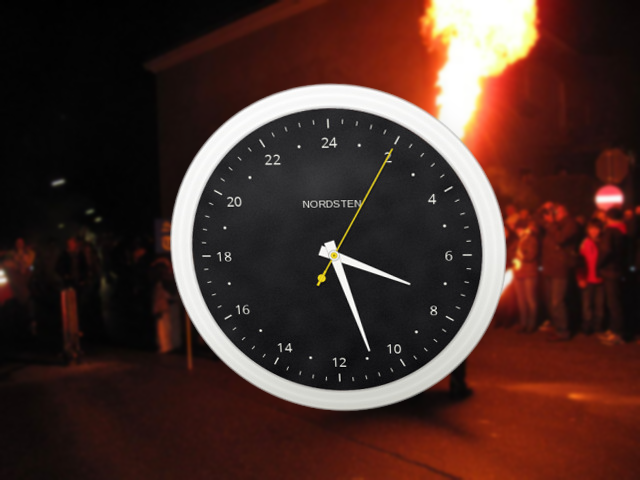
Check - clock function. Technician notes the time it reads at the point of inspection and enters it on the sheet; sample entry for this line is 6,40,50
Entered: 7,27,05
